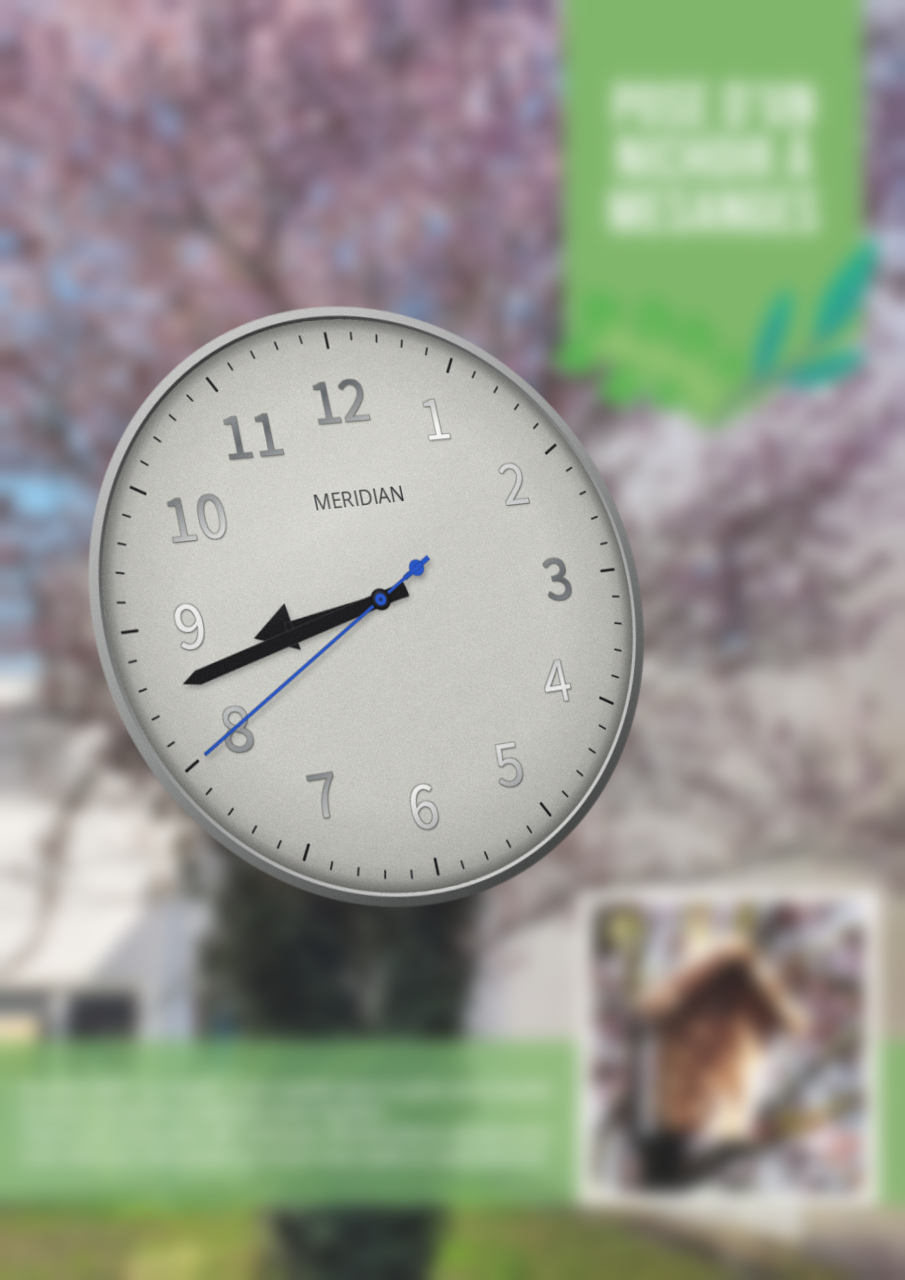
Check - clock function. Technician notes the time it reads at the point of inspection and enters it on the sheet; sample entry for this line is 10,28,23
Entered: 8,42,40
